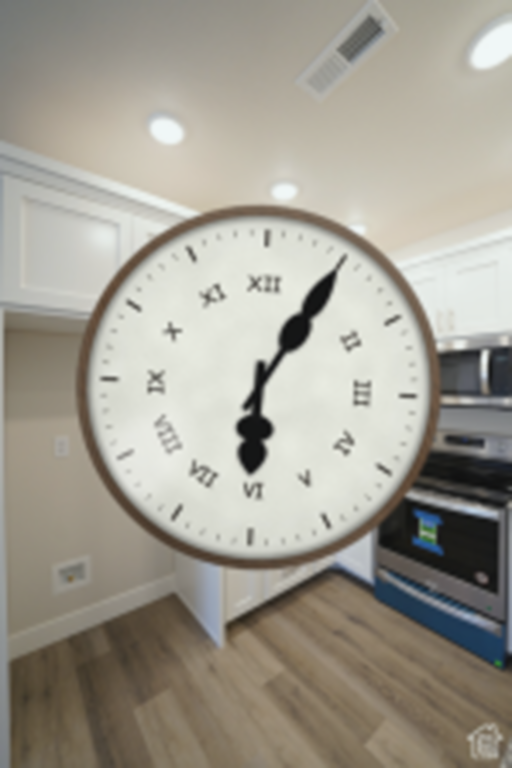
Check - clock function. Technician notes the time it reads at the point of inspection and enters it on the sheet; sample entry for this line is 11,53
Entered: 6,05
